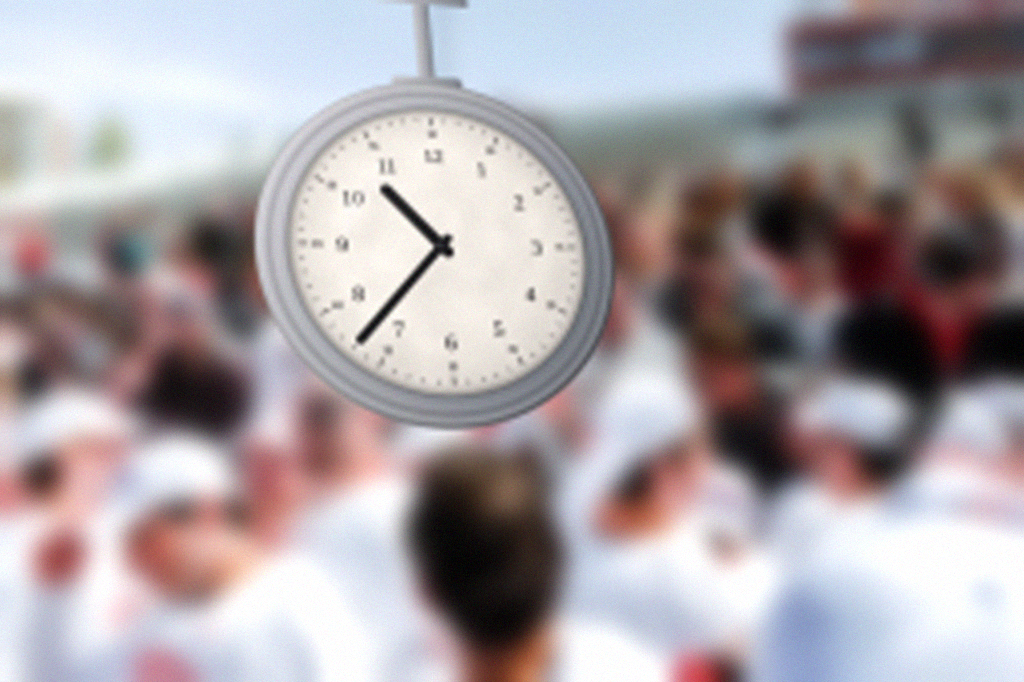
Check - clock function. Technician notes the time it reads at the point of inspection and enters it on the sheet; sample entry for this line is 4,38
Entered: 10,37
